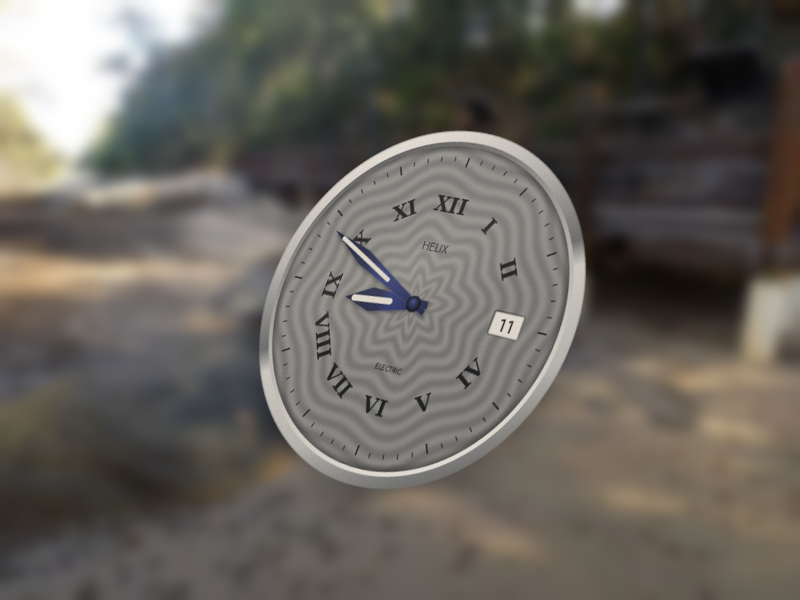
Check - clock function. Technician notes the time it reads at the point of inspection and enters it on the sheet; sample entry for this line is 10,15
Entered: 8,49
